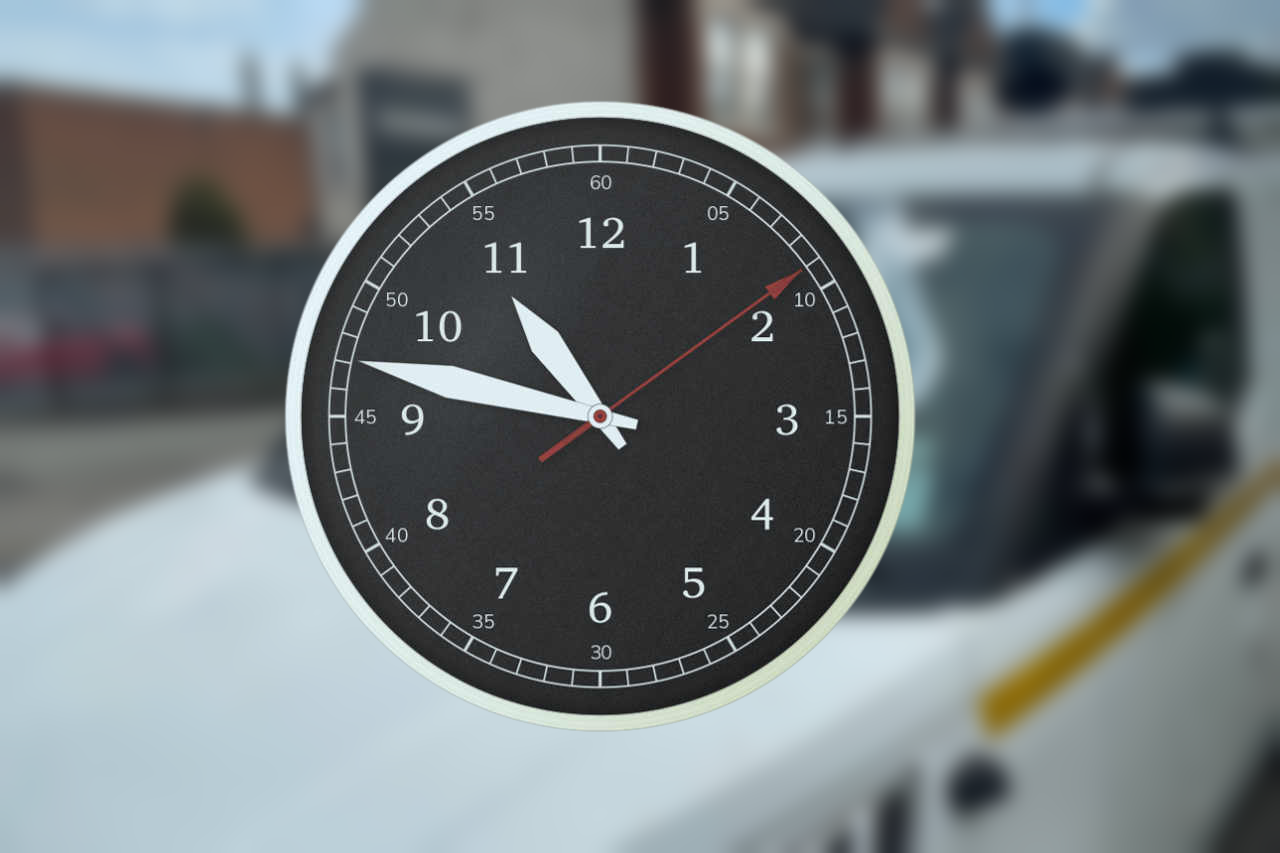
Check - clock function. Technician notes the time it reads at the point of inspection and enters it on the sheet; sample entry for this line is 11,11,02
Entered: 10,47,09
